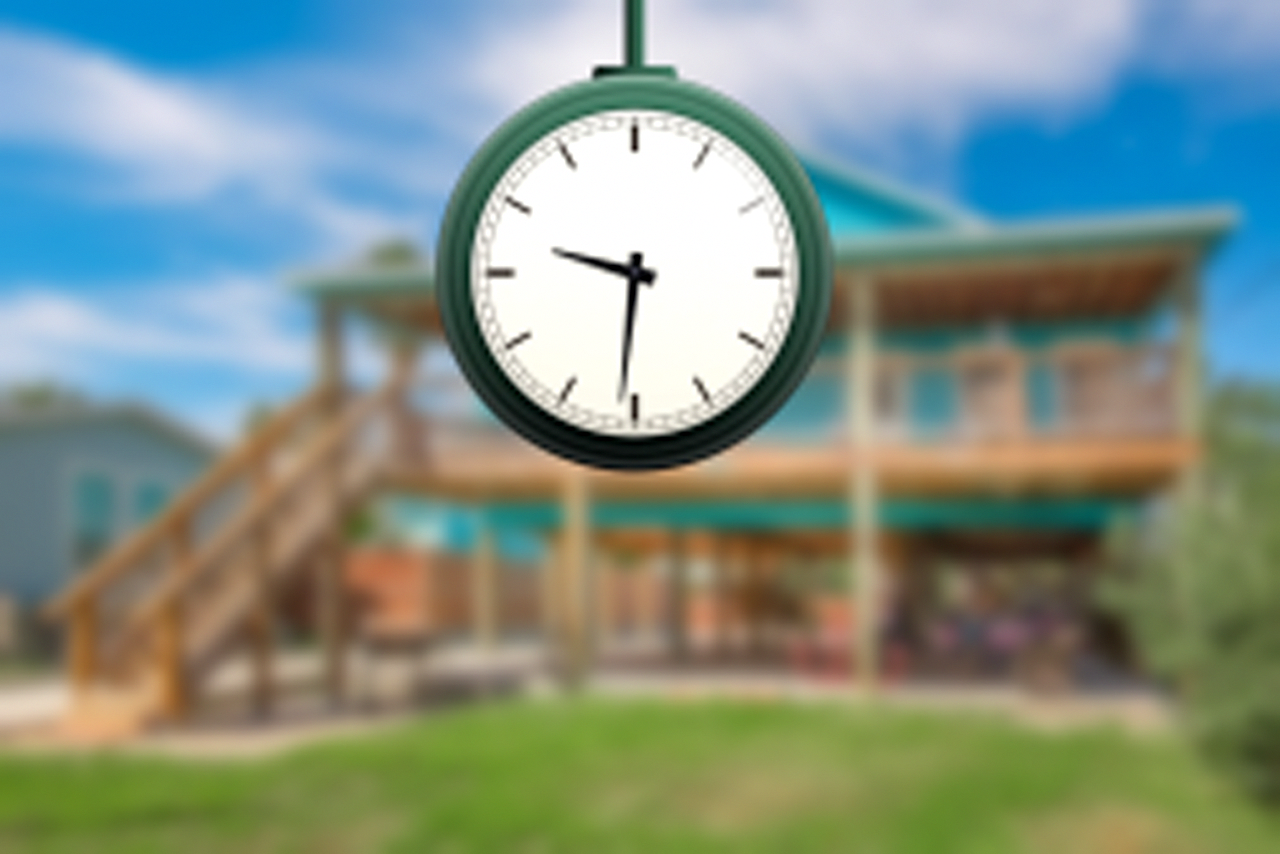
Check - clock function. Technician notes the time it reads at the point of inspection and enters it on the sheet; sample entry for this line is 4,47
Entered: 9,31
